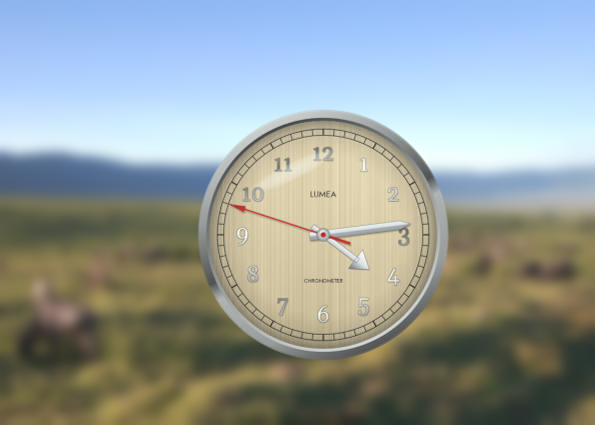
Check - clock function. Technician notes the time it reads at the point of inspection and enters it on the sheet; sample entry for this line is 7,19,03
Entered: 4,13,48
